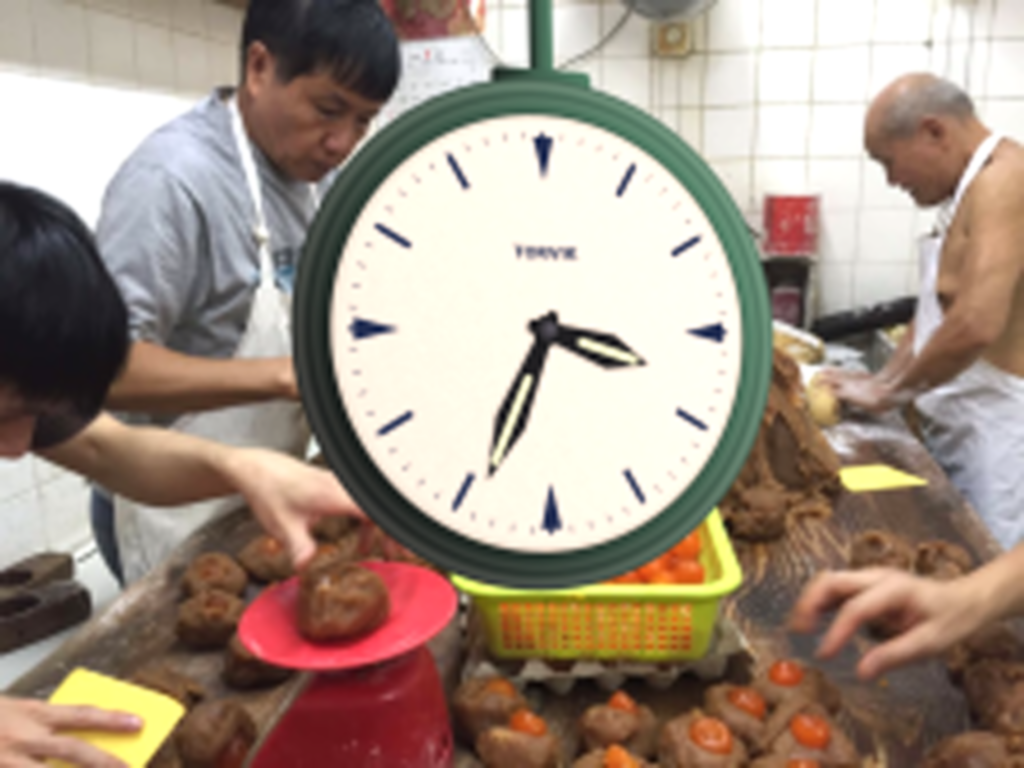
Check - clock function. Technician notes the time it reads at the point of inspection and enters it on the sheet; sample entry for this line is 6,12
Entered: 3,34
